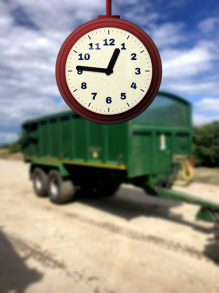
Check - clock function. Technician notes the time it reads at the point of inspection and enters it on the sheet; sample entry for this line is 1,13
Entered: 12,46
